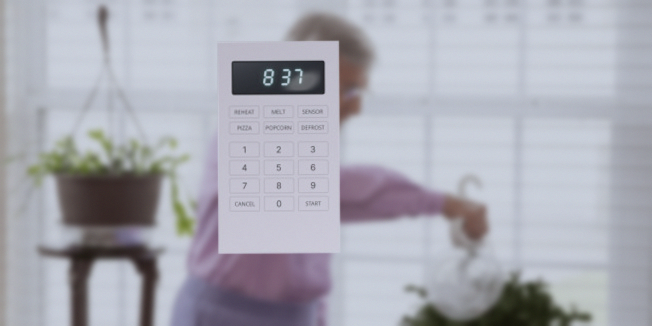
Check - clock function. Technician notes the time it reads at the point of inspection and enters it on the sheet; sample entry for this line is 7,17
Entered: 8,37
